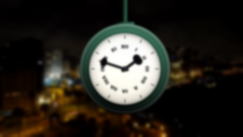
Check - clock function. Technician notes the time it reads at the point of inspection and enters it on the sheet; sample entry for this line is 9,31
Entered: 1,48
